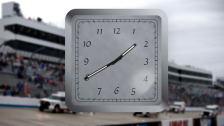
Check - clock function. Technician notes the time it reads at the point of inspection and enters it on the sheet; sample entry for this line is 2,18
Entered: 1,40
